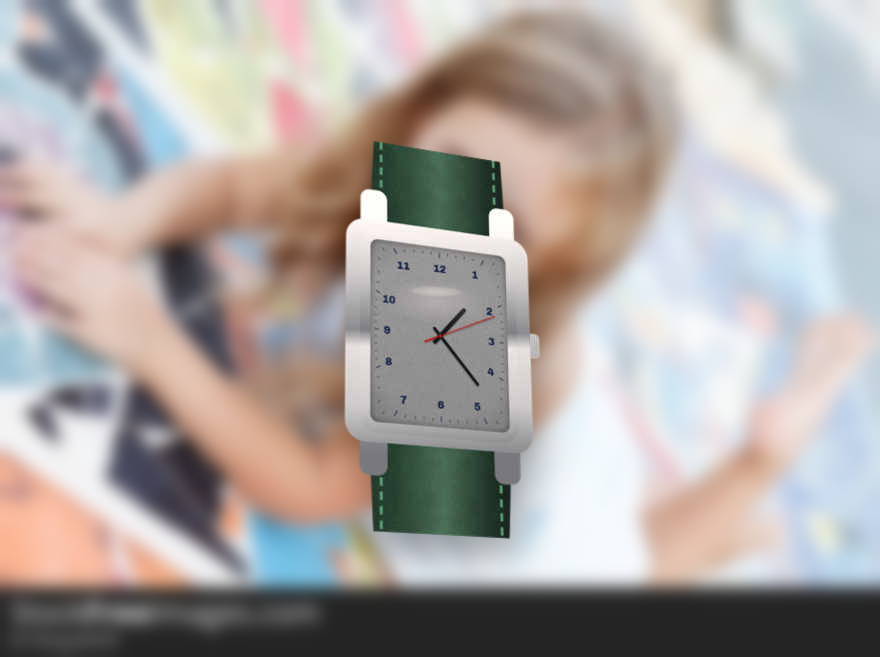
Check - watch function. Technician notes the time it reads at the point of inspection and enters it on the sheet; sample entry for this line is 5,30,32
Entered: 1,23,11
